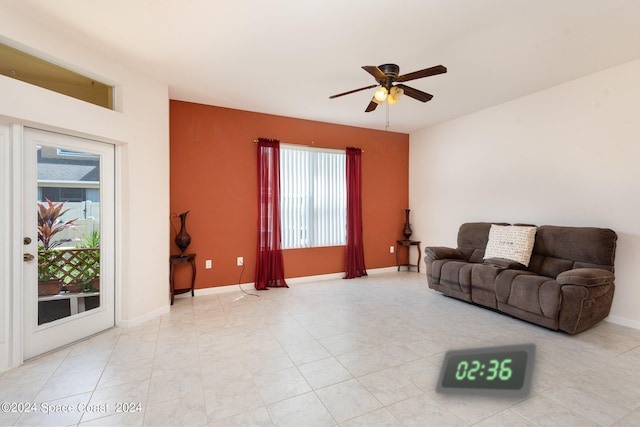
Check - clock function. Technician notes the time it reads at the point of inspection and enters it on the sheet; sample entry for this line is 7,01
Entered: 2,36
